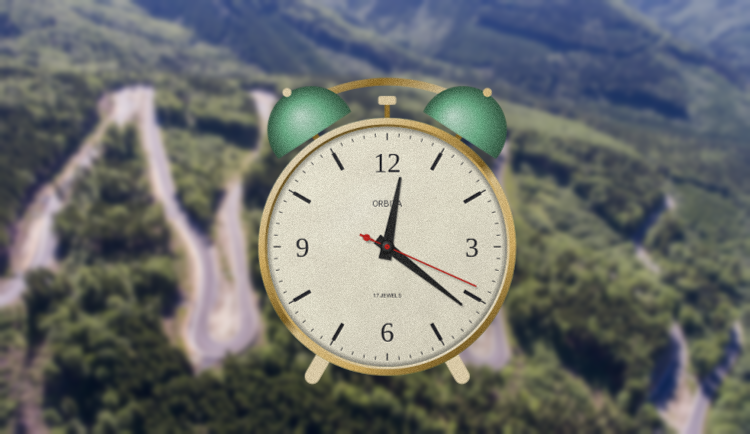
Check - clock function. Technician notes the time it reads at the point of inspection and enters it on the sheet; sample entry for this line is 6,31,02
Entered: 12,21,19
